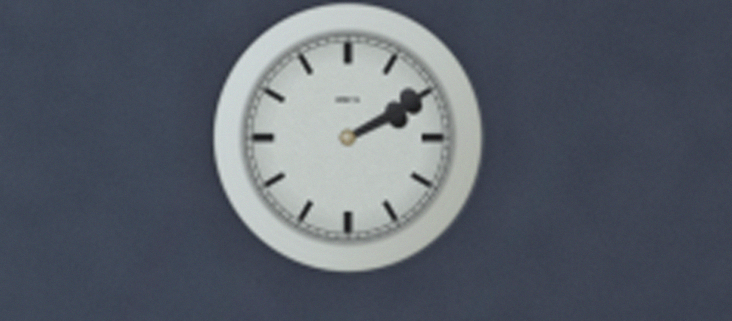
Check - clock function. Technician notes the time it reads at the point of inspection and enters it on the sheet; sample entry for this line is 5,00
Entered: 2,10
